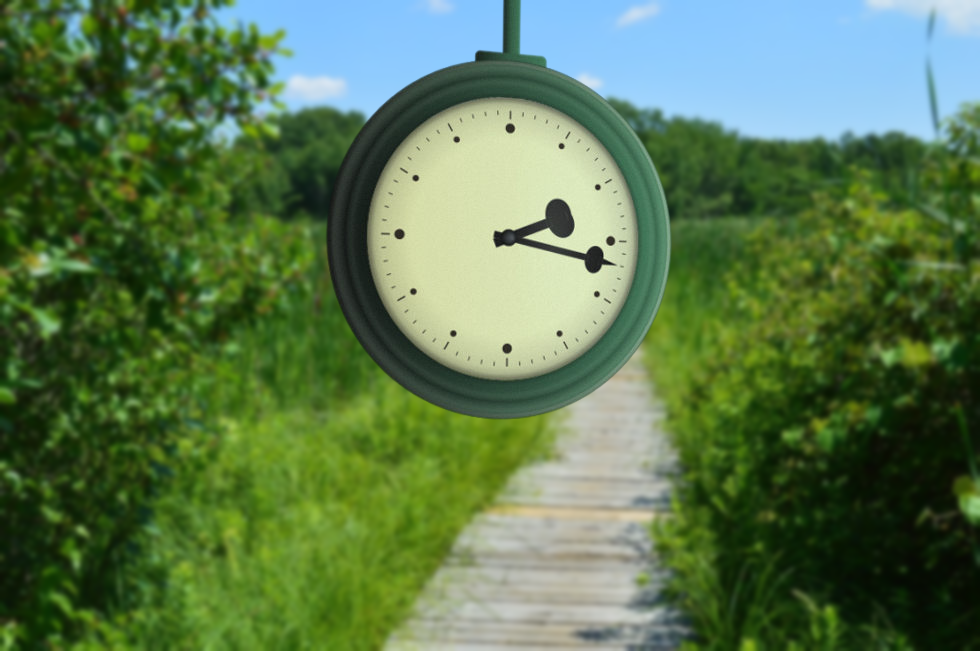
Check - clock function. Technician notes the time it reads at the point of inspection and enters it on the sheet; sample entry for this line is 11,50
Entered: 2,17
